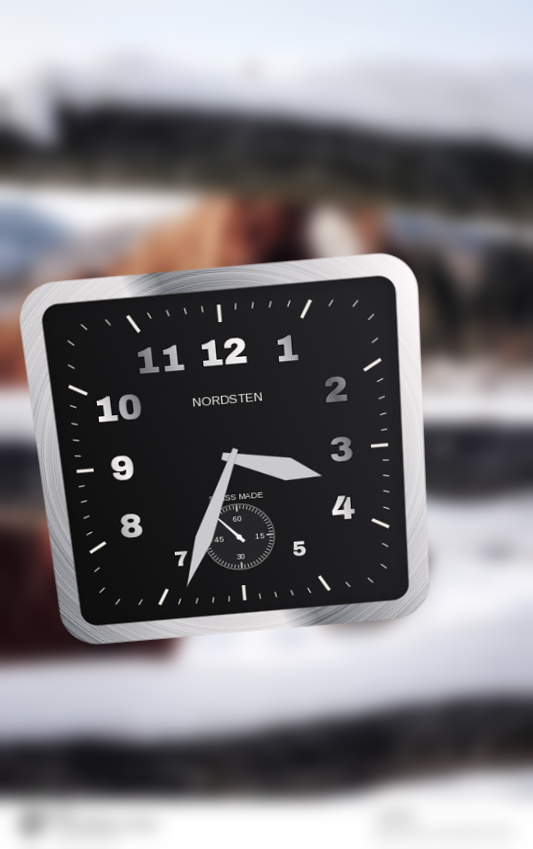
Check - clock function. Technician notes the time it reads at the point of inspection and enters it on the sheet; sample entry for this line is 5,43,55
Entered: 3,33,53
